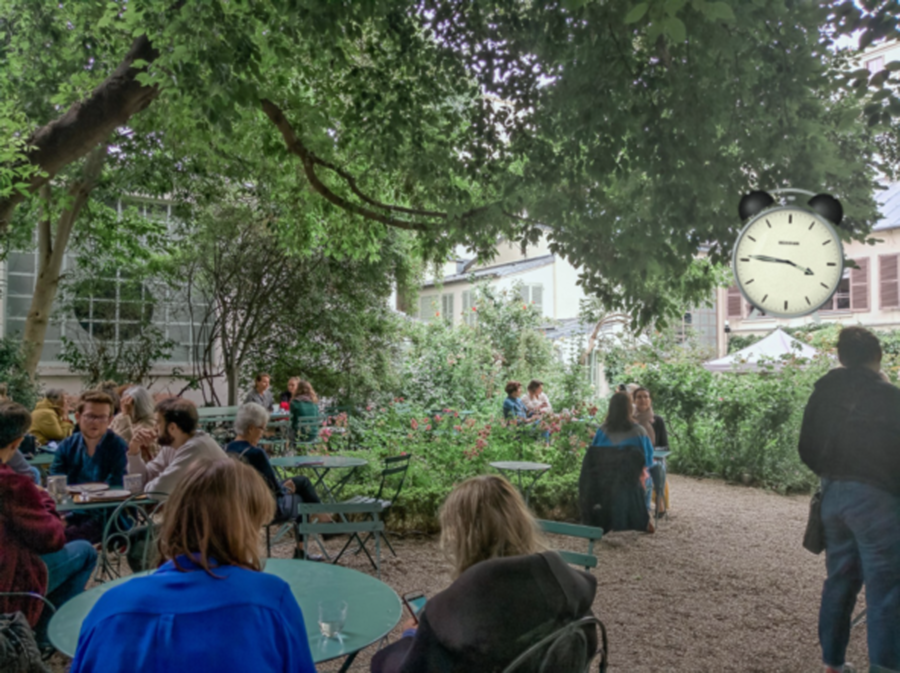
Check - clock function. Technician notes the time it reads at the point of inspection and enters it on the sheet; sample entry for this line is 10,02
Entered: 3,46
